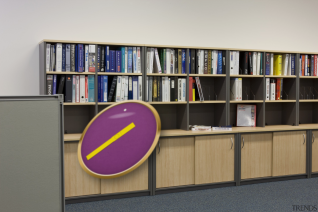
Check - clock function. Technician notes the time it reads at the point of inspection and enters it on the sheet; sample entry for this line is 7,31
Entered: 1,38
